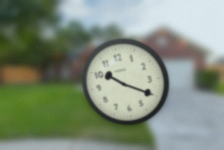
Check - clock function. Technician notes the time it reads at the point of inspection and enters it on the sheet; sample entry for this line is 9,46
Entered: 10,20
